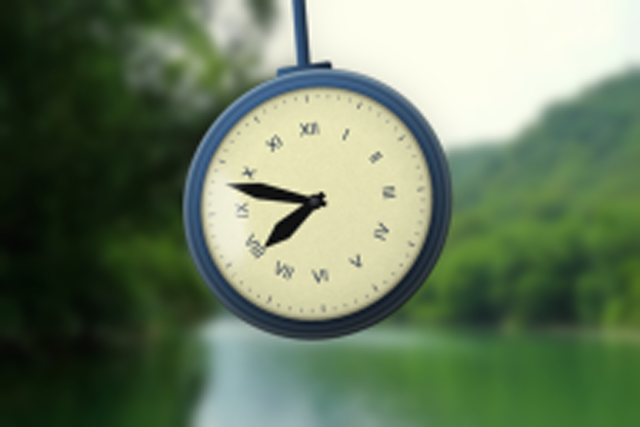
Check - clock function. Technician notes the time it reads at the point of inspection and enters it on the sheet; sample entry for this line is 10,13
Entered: 7,48
